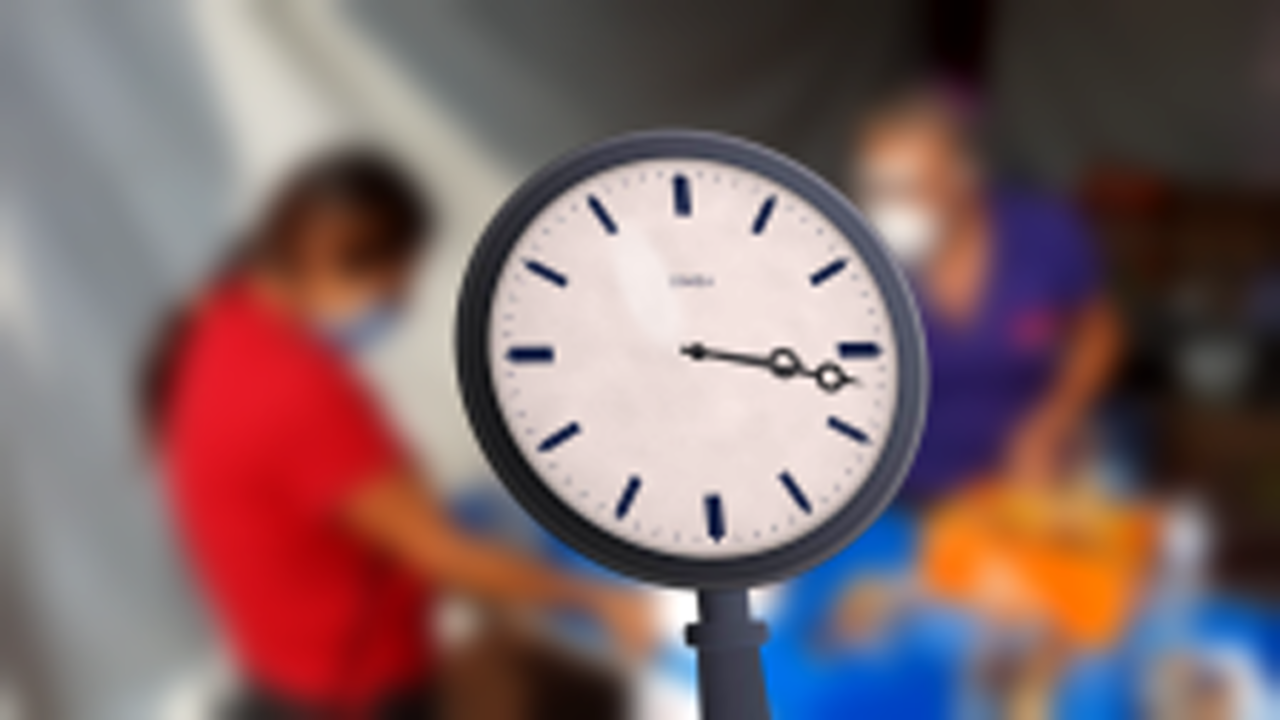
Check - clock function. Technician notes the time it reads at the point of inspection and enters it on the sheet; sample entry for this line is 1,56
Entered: 3,17
